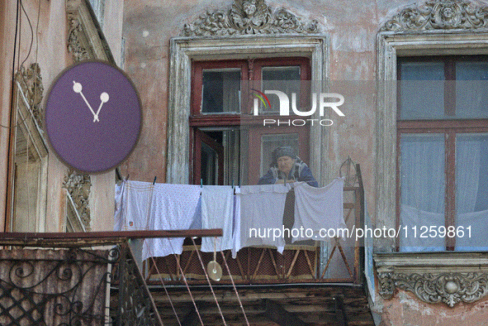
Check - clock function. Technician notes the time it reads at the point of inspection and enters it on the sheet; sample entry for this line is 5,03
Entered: 12,54
